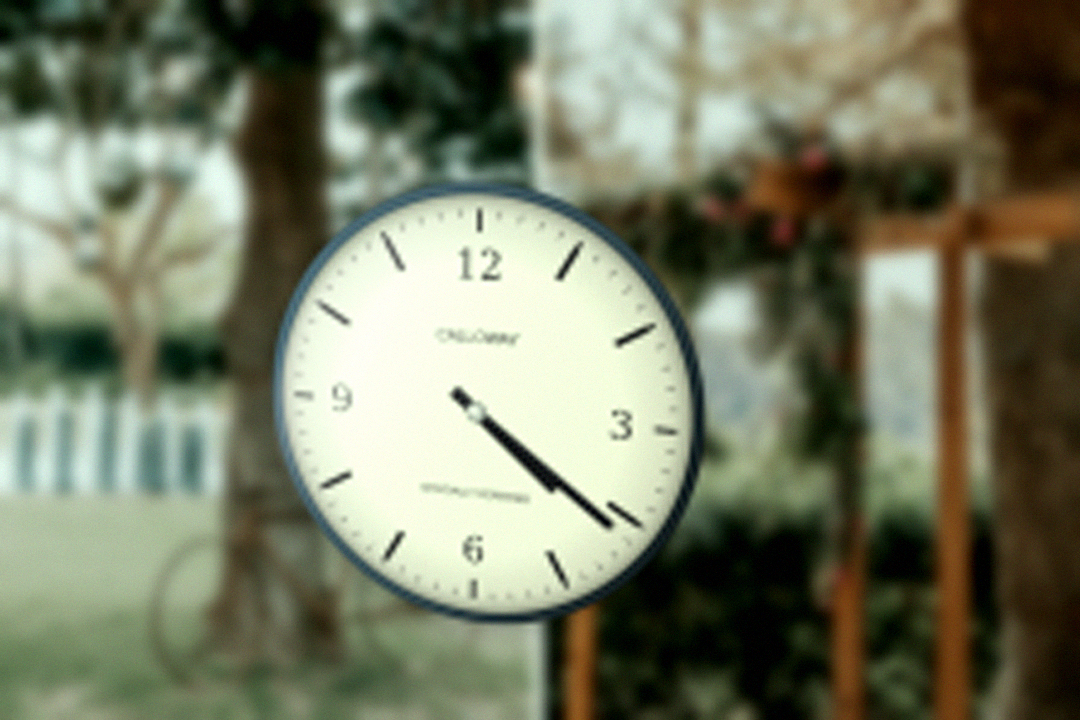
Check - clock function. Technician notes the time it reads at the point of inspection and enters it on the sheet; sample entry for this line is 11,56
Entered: 4,21
